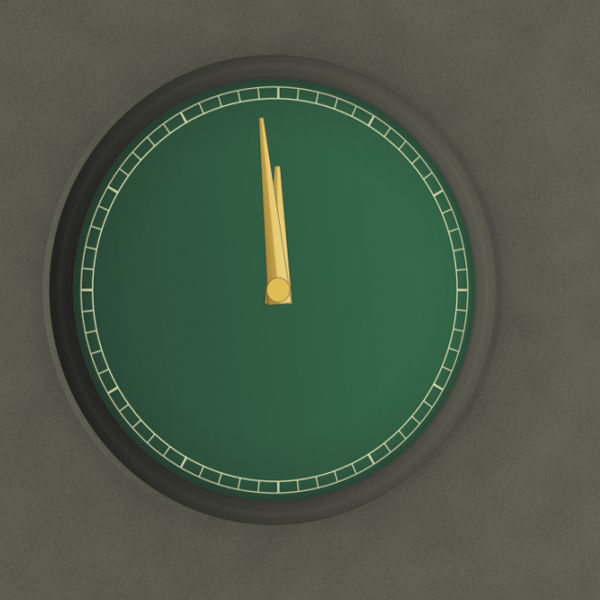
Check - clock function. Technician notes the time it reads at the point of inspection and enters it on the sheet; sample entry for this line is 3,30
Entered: 11,59
